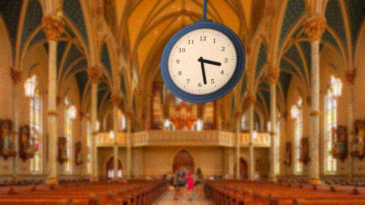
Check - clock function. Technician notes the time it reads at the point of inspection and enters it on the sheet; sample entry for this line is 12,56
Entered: 3,28
